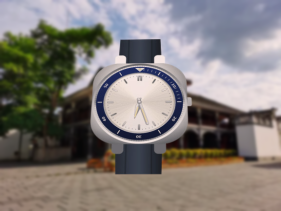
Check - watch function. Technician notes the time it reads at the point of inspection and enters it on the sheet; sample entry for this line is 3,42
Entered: 6,27
